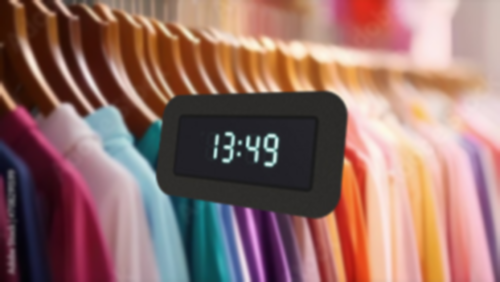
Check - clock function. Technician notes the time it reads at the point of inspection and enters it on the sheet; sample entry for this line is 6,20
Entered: 13,49
